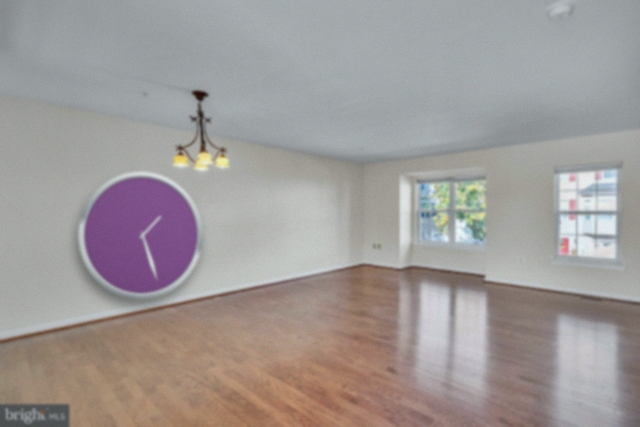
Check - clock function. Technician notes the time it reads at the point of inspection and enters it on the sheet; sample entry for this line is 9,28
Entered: 1,27
